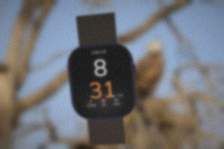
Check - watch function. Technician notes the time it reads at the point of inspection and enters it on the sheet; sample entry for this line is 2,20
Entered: 8,31
